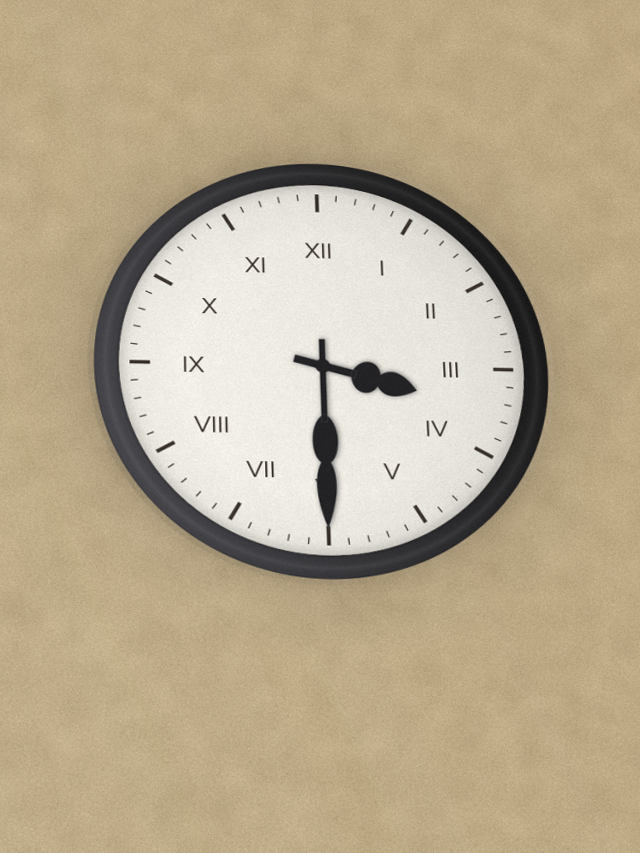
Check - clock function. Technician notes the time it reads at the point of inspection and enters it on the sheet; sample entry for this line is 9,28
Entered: 3,30
